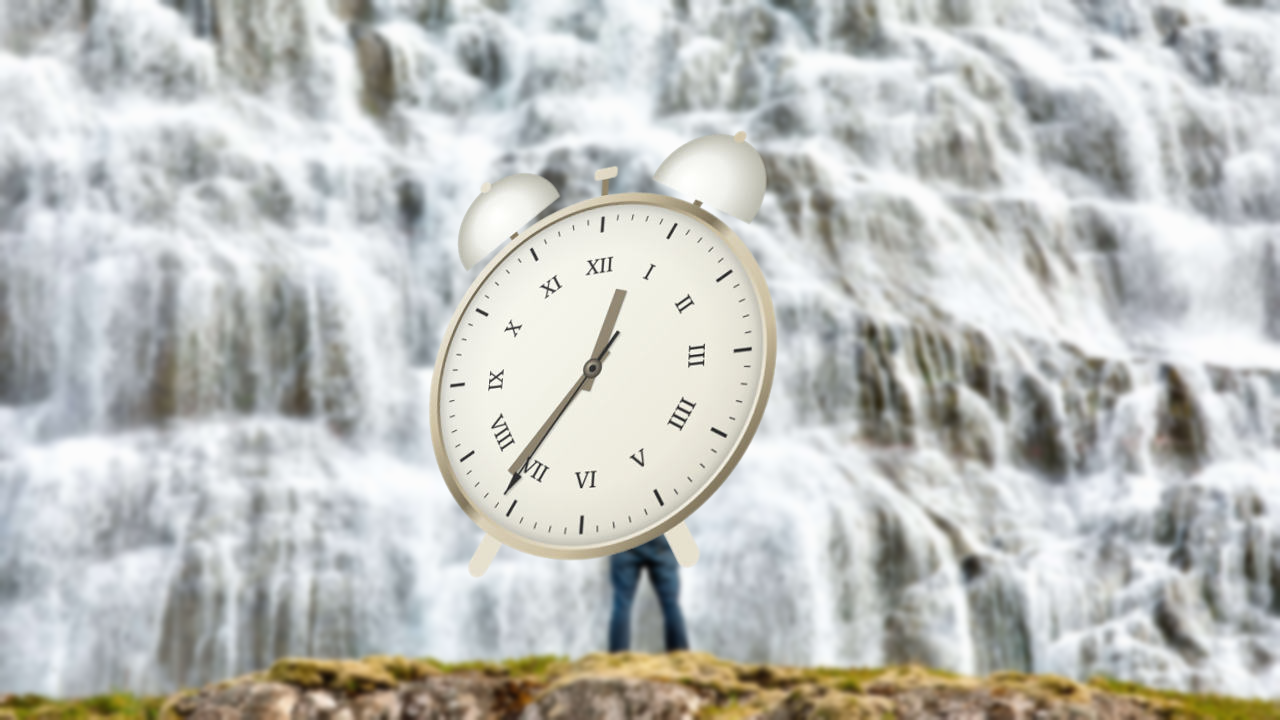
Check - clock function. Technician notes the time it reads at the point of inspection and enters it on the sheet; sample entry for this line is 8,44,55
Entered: 12,36,36
